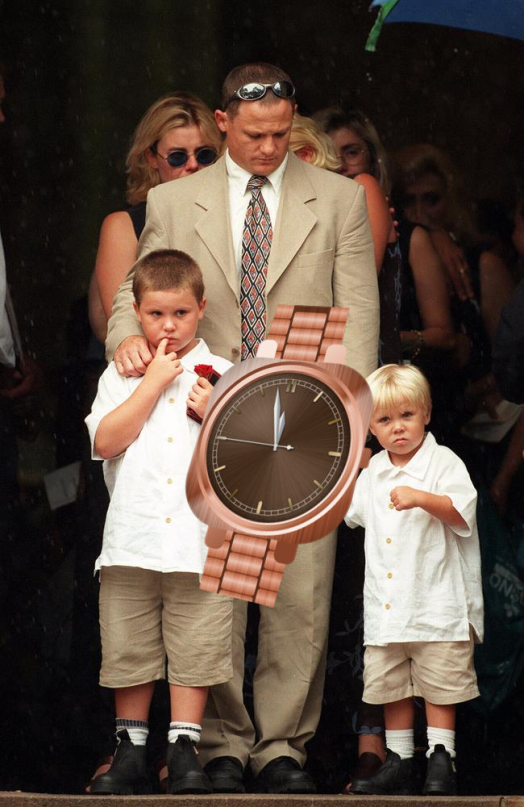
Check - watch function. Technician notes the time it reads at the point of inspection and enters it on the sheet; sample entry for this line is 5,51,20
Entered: 11,57,45
